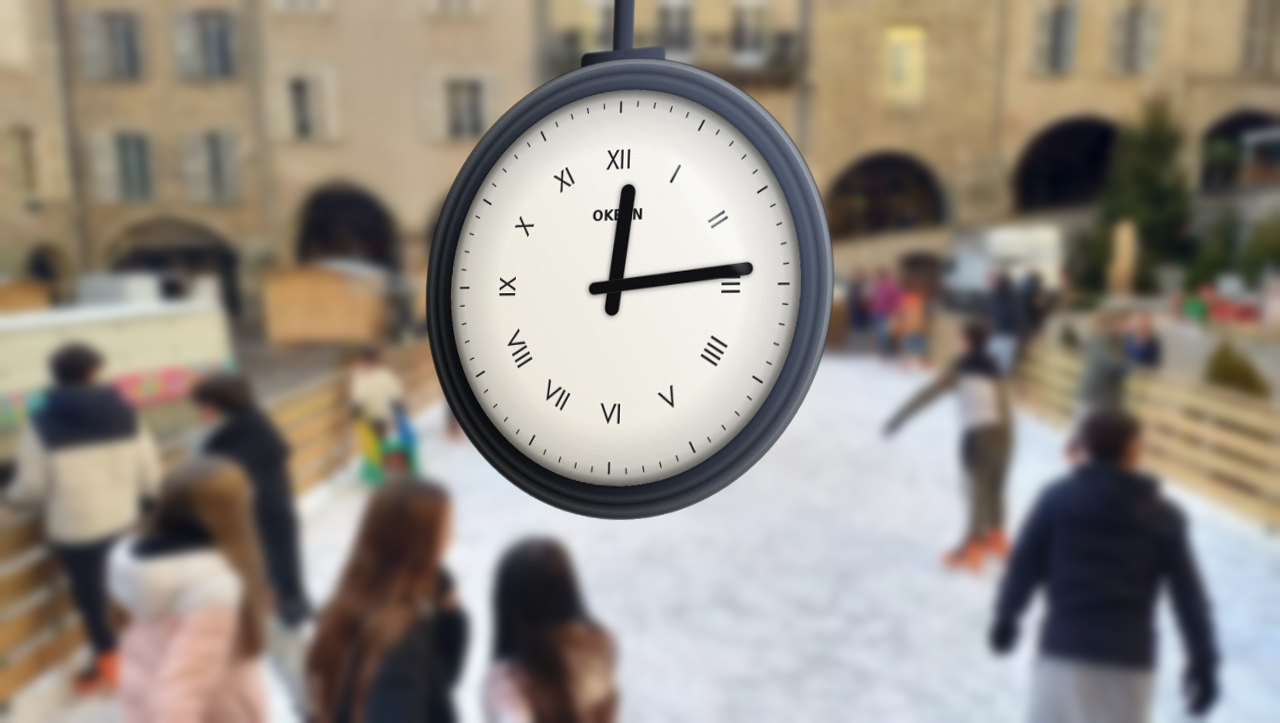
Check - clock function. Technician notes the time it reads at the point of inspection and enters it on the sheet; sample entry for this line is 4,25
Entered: 12,14
